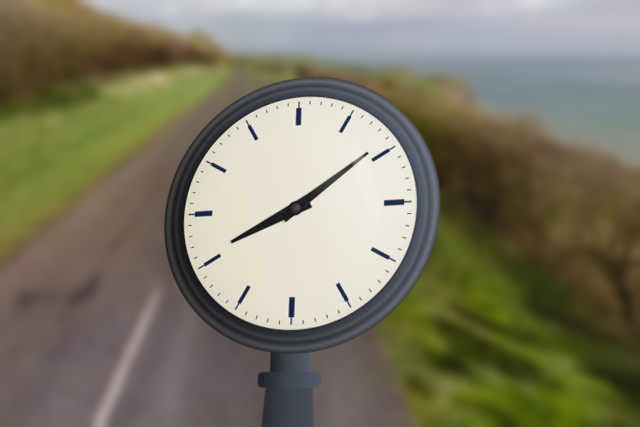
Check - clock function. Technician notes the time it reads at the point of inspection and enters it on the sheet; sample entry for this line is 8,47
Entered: 8,09
